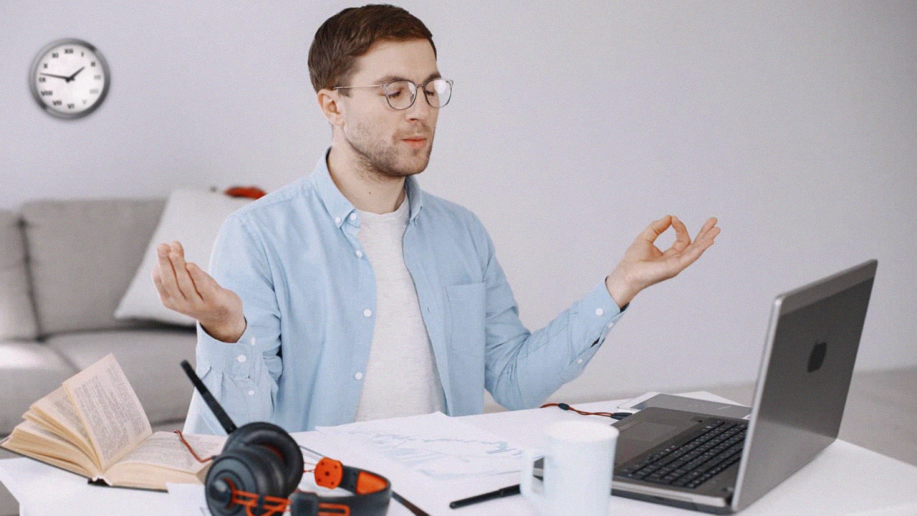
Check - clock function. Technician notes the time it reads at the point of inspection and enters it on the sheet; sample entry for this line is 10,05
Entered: 1,47
